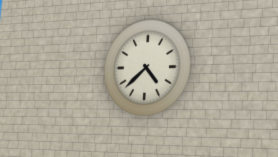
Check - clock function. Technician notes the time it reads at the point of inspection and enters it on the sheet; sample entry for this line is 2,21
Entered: 4,38
